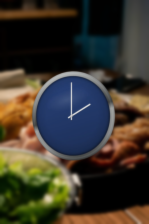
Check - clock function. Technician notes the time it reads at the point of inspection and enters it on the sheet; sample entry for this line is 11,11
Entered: 2,00
